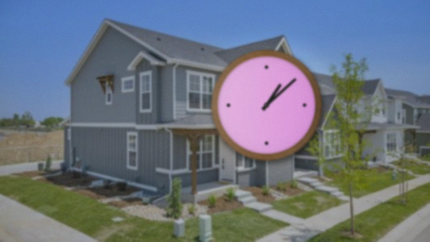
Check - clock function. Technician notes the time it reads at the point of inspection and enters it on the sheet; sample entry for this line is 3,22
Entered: 1,08
